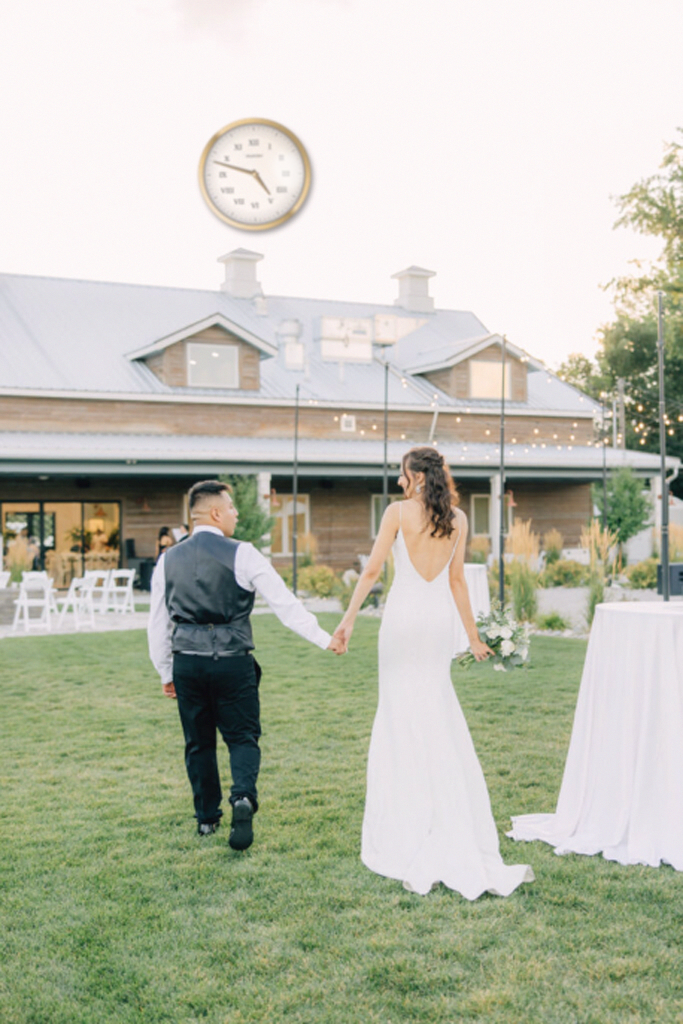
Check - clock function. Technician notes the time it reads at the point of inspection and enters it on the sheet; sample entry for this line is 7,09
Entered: 4,48
